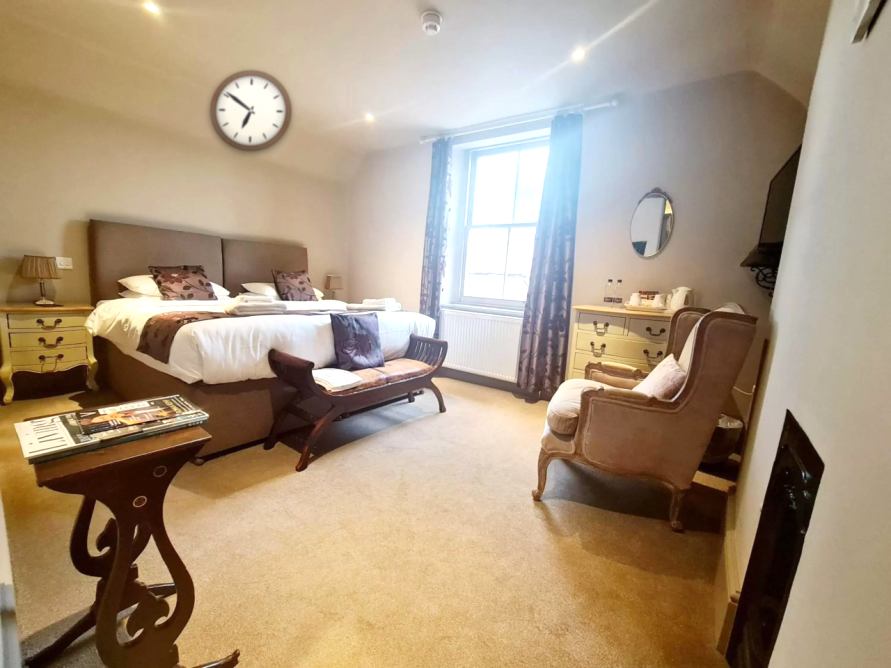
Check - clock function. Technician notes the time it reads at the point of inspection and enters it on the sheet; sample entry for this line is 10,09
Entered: 6,51
